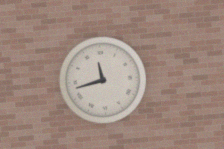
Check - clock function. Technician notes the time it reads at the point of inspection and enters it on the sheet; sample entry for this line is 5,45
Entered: 11,43
